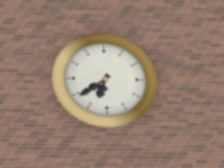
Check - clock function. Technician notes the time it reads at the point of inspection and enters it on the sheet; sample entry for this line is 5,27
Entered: 6,39
